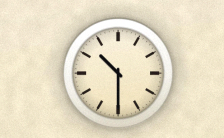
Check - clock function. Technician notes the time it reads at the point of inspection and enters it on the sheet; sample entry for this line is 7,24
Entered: 10,30
